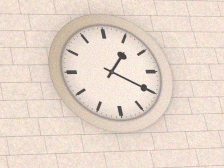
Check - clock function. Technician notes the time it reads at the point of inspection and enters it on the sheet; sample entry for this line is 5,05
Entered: 1,20
